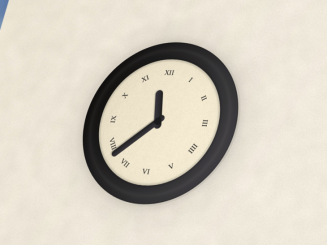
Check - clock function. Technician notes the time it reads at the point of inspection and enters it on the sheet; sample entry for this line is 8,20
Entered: 11,38
